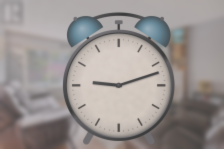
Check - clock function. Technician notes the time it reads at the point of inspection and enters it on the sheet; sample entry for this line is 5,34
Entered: 9,12
